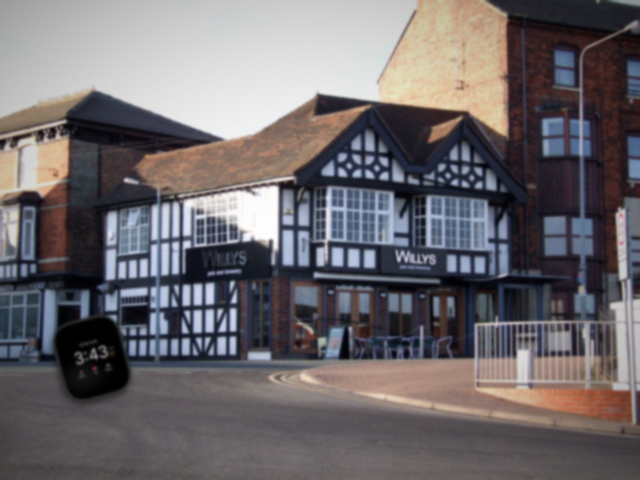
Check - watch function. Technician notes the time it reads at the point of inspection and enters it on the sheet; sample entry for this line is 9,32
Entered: 3,43
